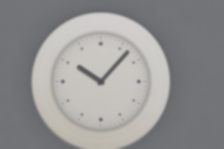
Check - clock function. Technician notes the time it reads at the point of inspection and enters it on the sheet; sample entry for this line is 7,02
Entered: 10,07
